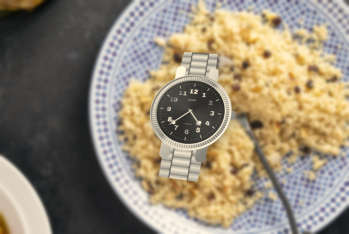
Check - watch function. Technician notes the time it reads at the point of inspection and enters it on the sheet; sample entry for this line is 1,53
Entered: 4,38
